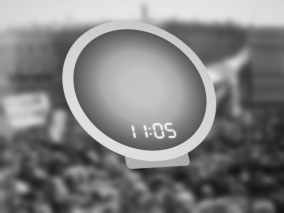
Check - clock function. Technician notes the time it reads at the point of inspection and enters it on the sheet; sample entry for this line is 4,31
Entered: 11,05
